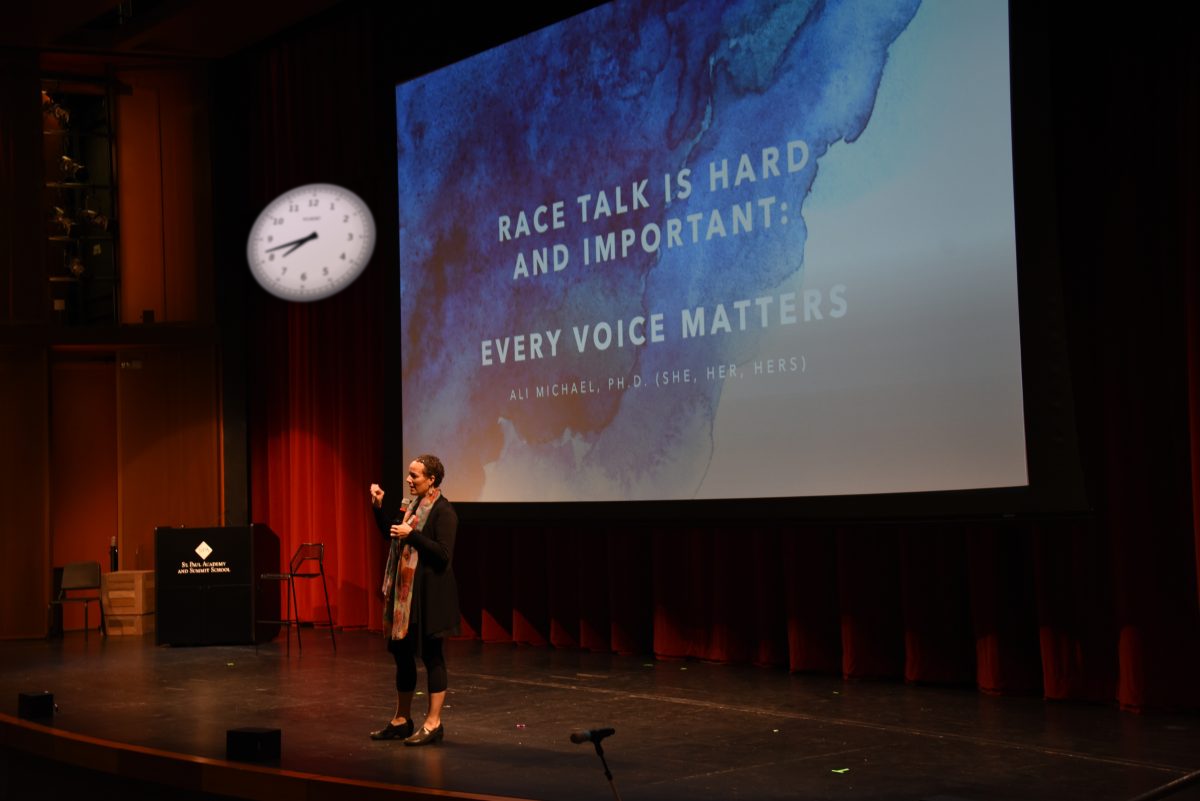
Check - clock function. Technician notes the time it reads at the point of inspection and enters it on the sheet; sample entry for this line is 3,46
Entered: 7,42
